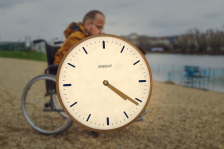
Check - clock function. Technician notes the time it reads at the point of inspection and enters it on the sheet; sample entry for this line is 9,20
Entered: 4,21
